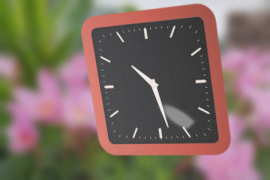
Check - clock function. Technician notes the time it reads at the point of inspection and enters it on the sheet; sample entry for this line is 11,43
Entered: 10,28
